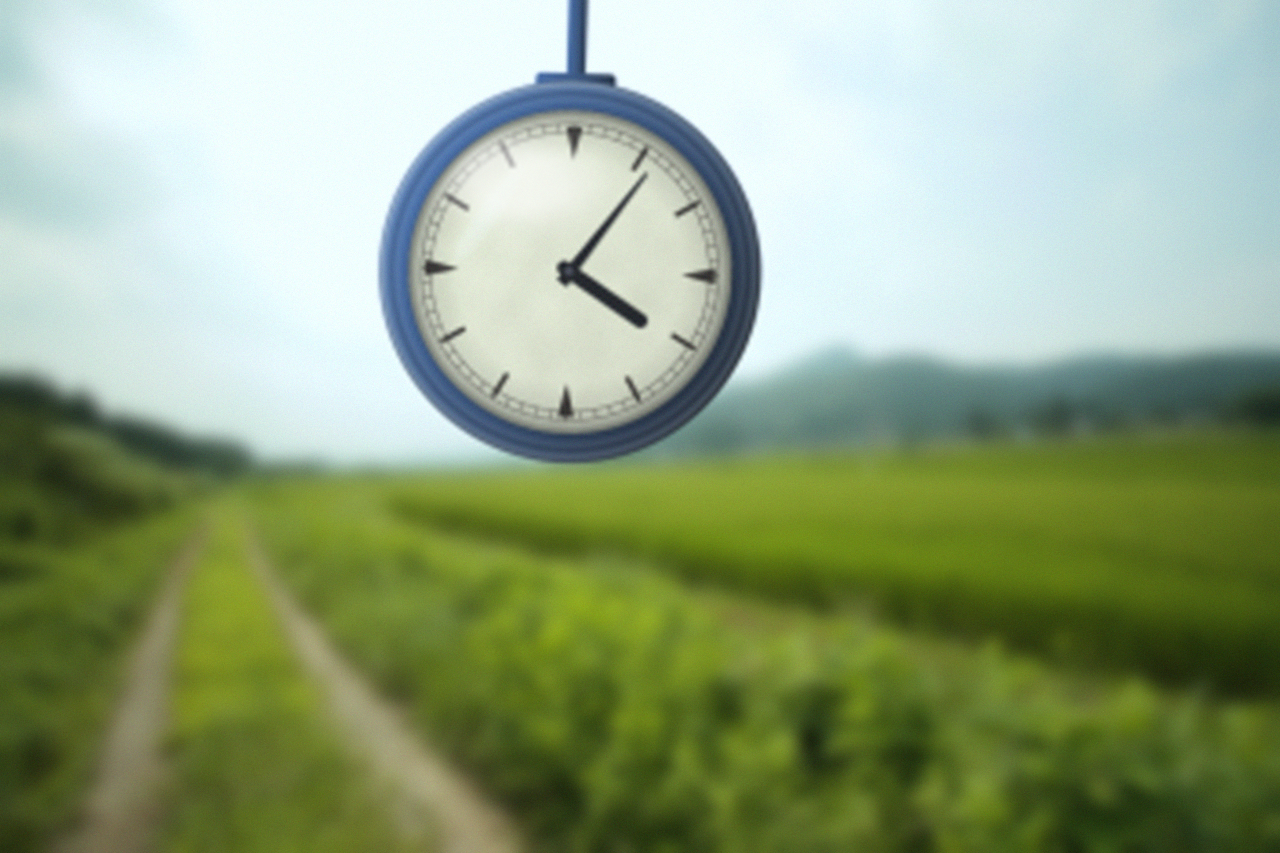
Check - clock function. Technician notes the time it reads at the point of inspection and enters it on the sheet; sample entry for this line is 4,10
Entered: 4,06
